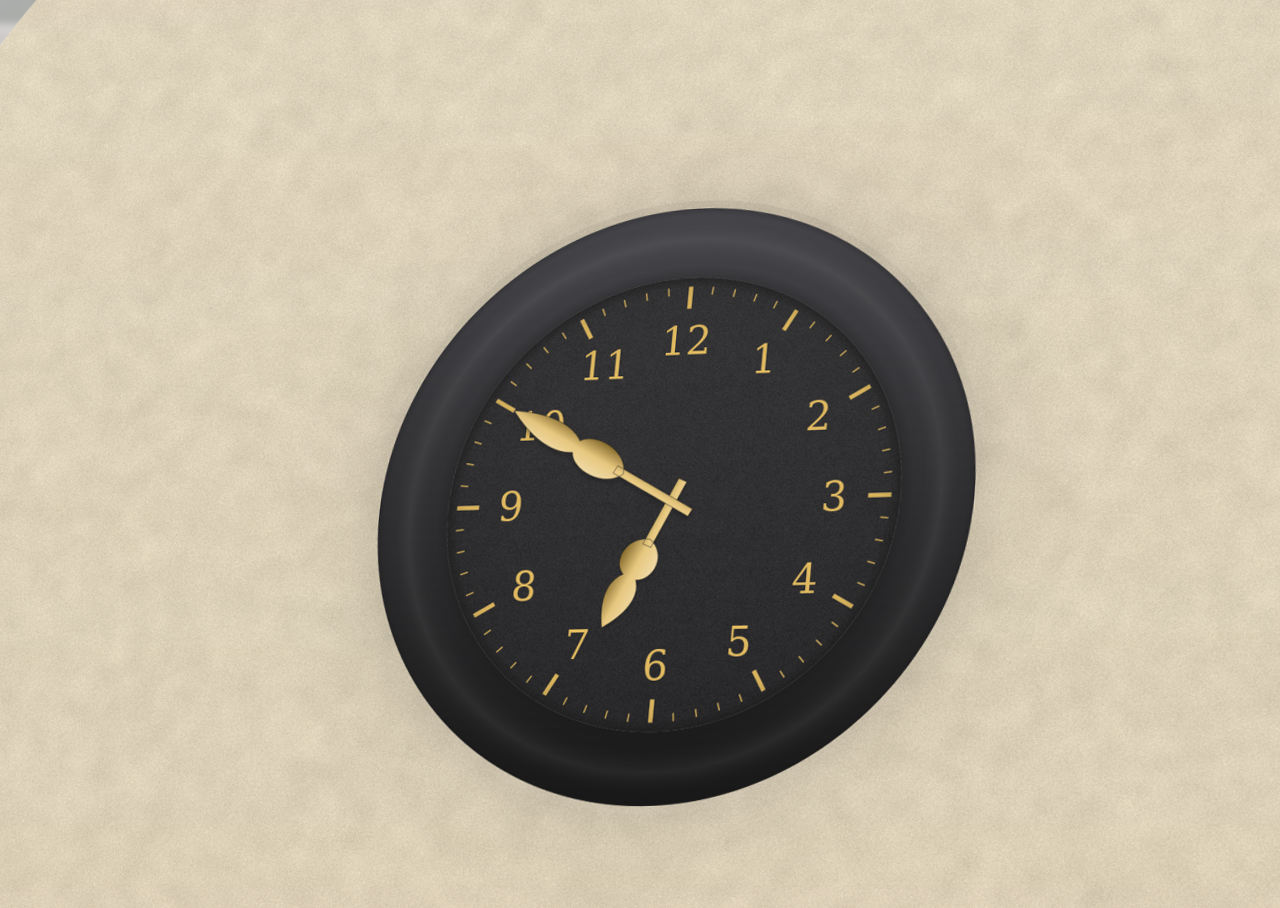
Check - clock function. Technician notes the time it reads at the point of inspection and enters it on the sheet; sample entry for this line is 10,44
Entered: 6,50
